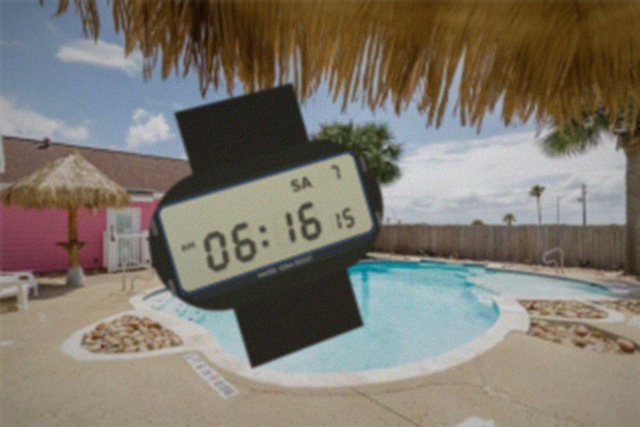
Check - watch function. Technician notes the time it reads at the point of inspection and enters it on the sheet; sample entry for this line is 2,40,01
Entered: 6,16,15
